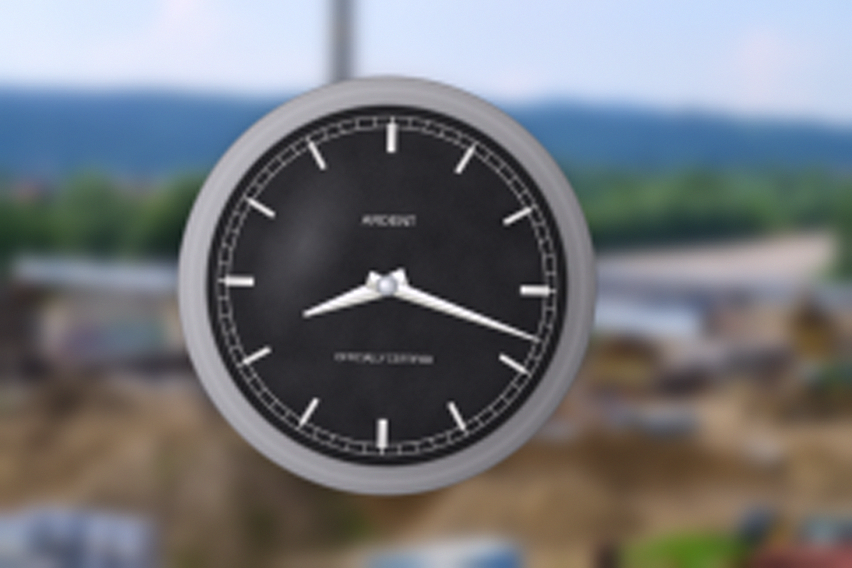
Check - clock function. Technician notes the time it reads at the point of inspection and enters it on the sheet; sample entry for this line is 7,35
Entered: 8,18
